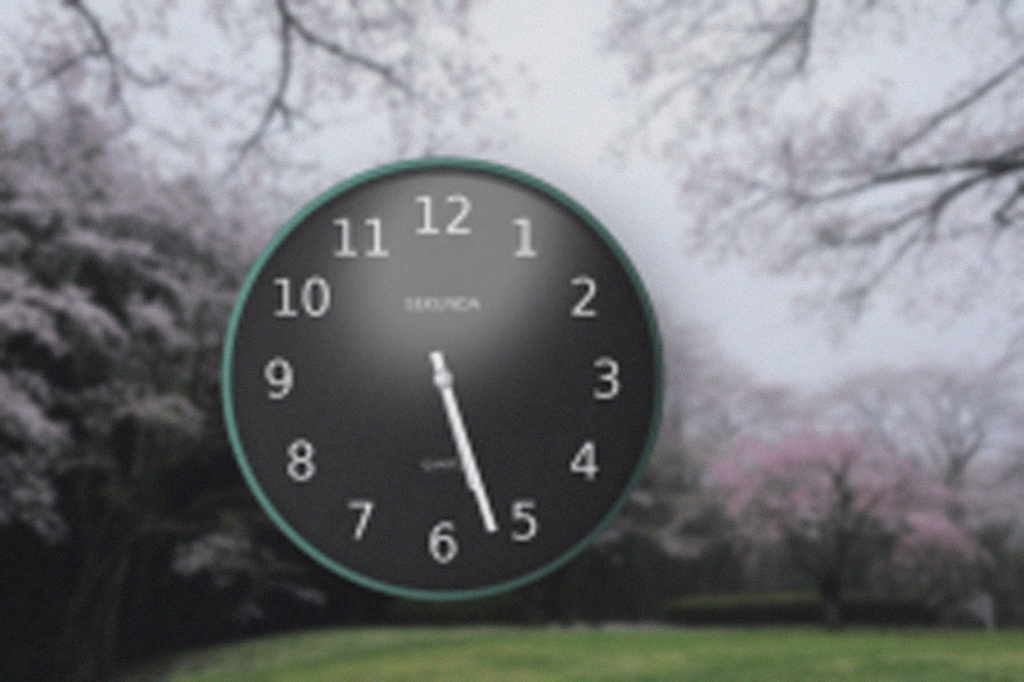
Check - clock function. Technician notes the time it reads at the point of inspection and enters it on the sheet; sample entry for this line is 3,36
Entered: 5,27
